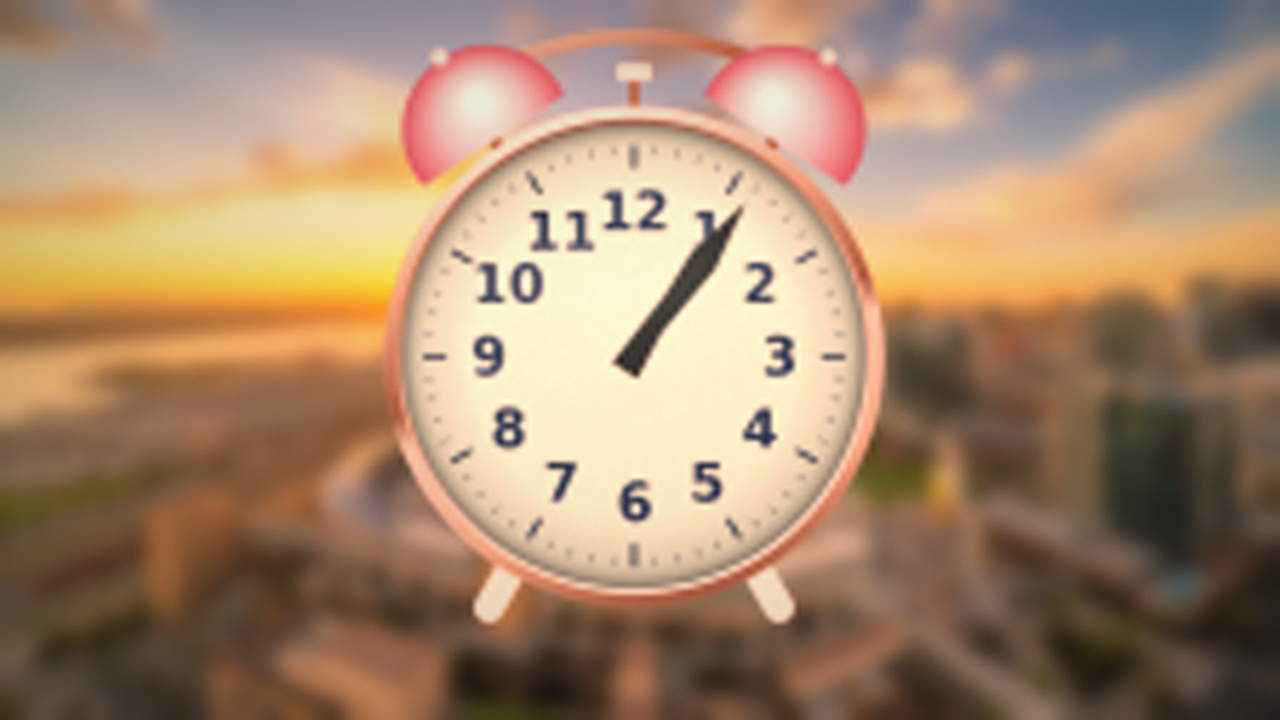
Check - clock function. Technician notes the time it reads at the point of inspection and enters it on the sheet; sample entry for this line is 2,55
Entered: 1,06
